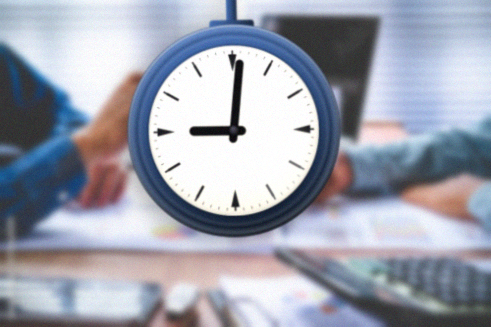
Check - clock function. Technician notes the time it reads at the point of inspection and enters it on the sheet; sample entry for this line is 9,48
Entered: 9,01
